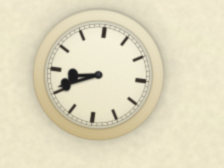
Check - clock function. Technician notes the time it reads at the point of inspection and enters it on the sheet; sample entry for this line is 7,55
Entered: 8,41
